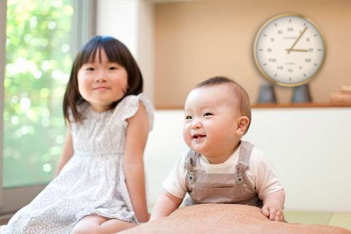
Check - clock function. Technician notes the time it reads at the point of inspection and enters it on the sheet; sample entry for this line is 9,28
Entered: 3,06
